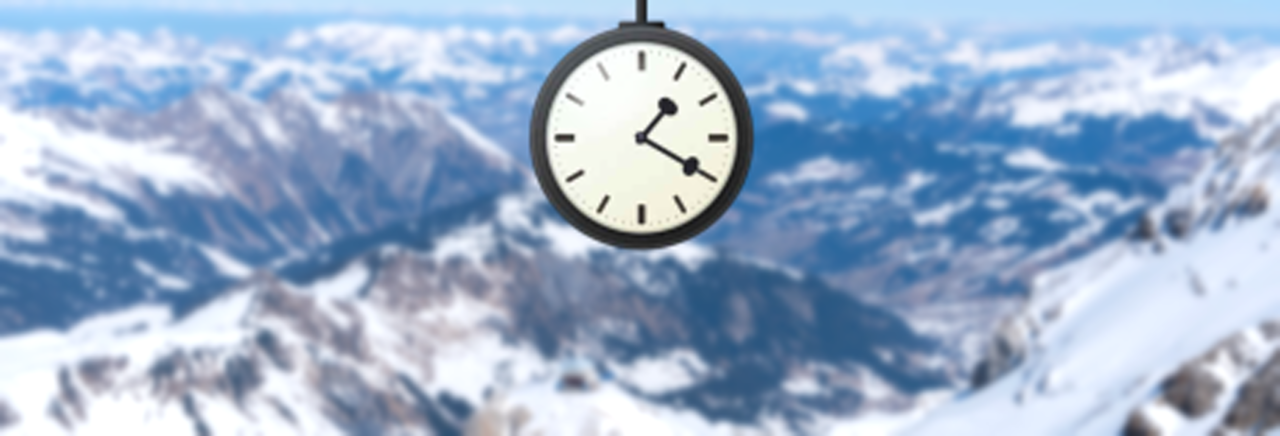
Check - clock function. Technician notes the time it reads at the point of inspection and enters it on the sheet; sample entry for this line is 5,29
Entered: 1,20
